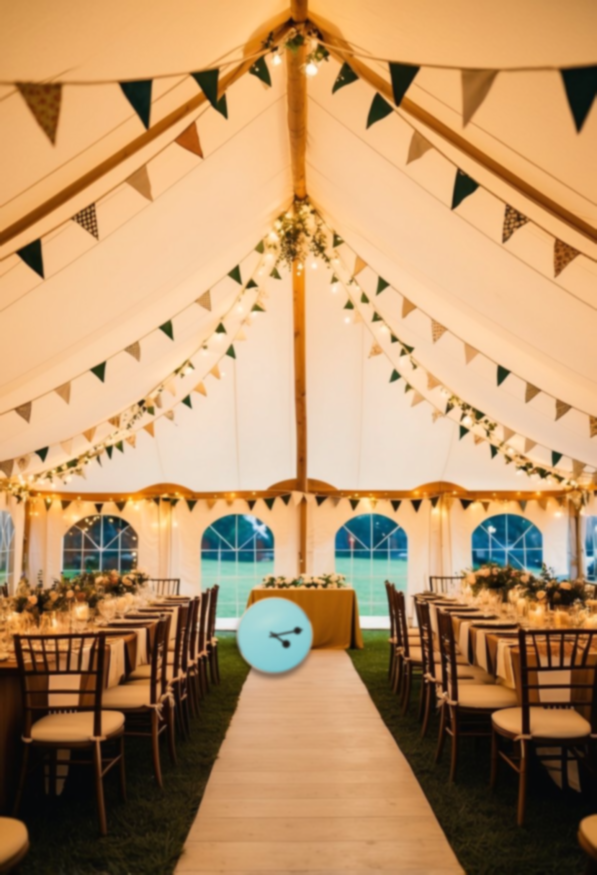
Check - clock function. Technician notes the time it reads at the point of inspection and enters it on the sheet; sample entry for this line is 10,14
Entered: 4,13
